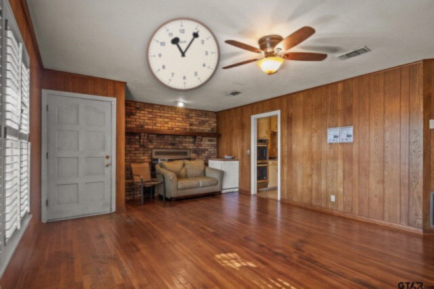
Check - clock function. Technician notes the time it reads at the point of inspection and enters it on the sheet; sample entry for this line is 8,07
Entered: 11,06
